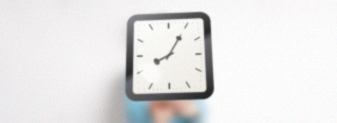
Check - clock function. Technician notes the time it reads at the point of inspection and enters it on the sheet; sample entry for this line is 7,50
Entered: 8,05
